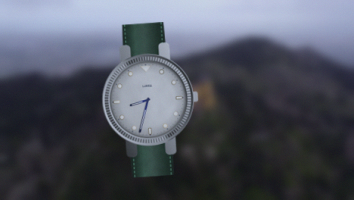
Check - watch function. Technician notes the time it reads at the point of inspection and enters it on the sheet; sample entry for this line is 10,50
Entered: 8,33
